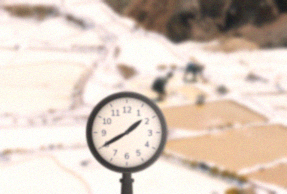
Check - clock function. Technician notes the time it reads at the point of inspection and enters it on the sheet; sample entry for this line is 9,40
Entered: 1,40
